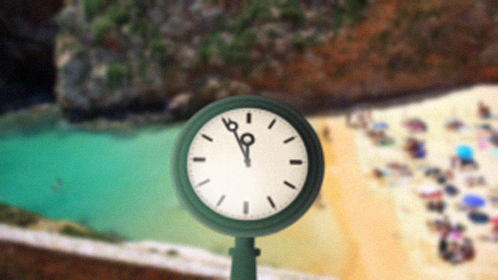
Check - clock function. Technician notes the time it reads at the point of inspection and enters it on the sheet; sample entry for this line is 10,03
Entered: 11,56
